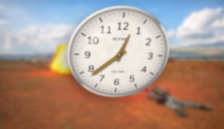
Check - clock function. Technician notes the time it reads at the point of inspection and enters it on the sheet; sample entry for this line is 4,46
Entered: 12,38
